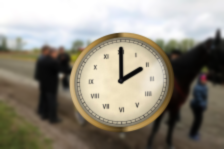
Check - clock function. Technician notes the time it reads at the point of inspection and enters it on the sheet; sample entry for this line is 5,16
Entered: 2,00
